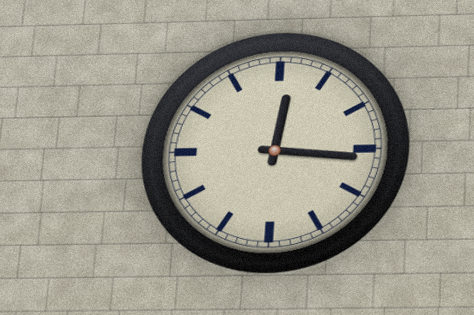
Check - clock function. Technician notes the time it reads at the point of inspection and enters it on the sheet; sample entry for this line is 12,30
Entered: 12,16
